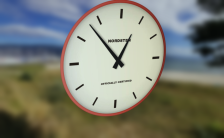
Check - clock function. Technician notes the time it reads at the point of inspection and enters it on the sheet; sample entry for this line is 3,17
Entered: 12,53
